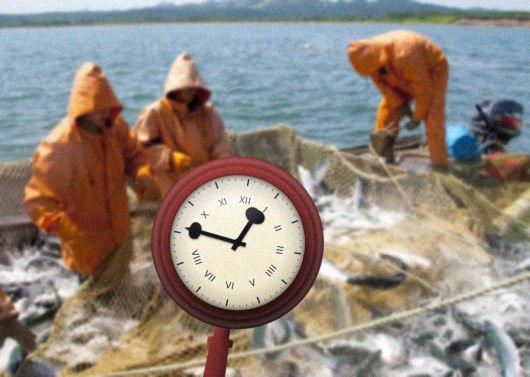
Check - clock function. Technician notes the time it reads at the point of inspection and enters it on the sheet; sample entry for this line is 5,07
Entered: 12,46
